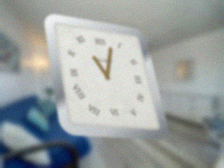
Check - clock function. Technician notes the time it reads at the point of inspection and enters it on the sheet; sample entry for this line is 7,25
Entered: 11,03
